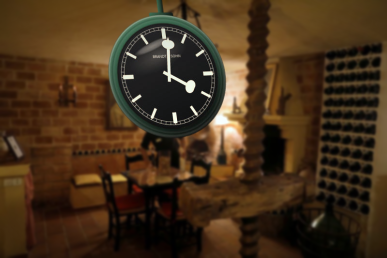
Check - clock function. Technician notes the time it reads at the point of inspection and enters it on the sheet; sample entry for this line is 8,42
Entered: 4,01
